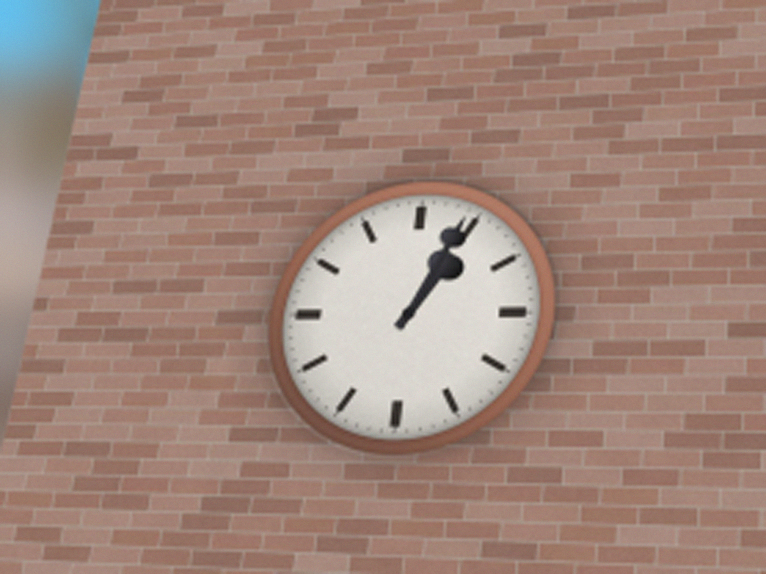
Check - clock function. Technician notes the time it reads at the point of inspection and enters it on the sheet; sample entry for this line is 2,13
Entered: 1,04
